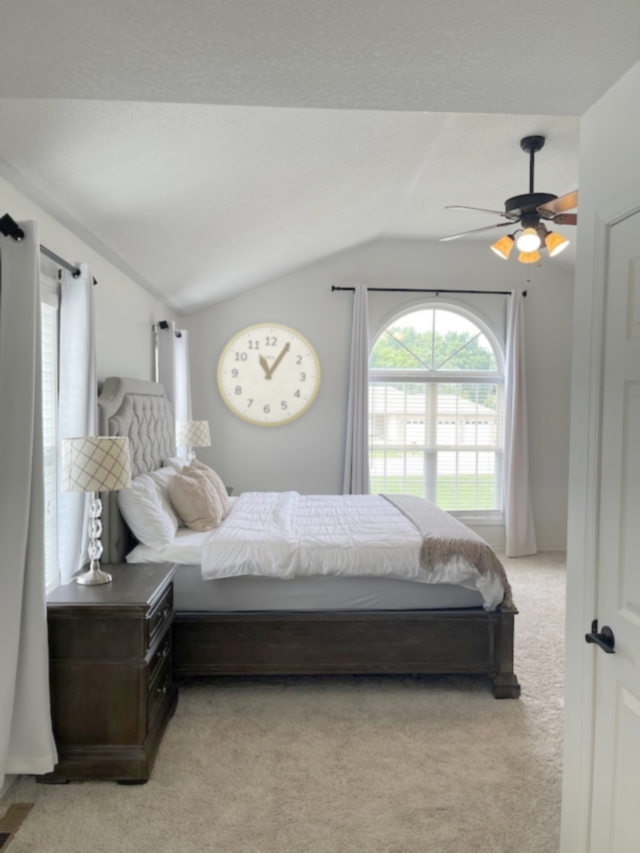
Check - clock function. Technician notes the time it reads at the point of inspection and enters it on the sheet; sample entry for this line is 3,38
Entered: 11,05
